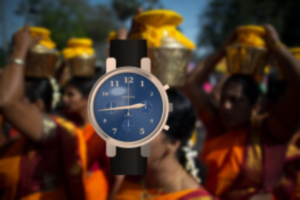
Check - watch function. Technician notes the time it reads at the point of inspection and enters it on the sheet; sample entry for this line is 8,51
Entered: 2,44
